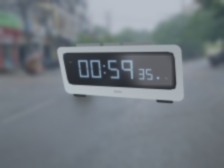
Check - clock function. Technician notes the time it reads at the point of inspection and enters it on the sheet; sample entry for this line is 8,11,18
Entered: 0,59,35
